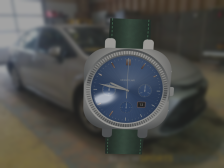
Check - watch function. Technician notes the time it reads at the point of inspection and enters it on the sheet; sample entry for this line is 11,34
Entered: 9,47
